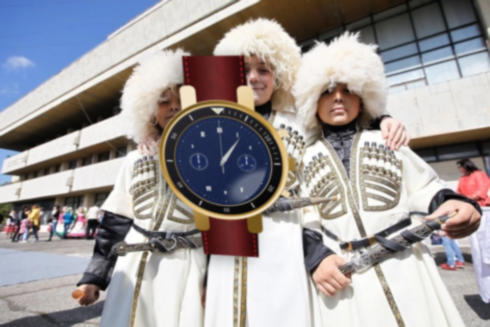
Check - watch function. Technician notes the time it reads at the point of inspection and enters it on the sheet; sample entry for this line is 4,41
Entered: 1,06
